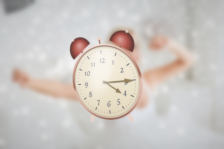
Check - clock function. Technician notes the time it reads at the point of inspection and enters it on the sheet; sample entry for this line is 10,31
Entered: 4,15
